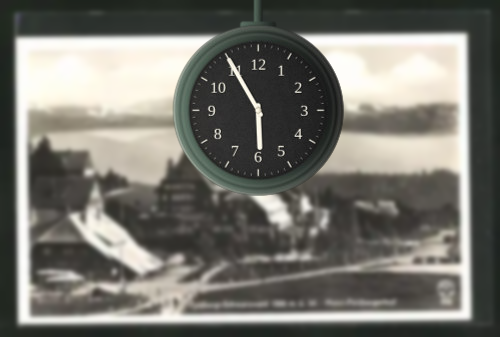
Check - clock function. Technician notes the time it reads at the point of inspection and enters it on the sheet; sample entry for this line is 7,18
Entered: 5,55
